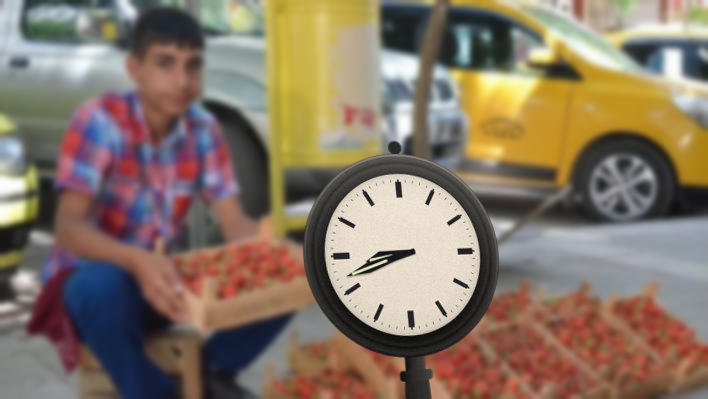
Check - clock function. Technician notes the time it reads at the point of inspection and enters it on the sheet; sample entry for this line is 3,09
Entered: 8,42
